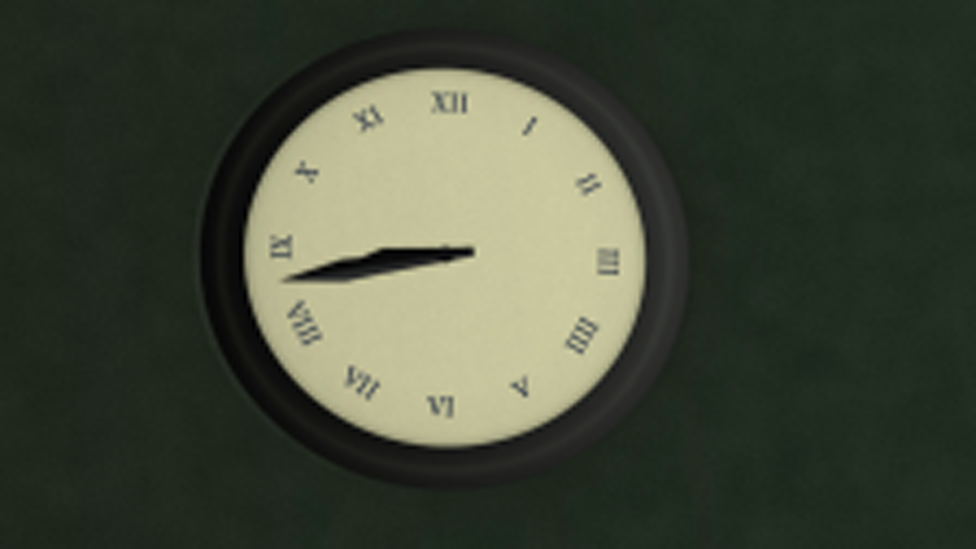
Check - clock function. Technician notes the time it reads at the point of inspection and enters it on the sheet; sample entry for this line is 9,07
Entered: 8,43
